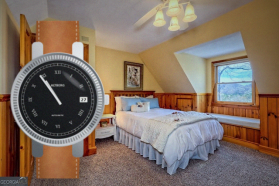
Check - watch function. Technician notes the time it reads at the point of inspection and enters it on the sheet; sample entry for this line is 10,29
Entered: 10,54
